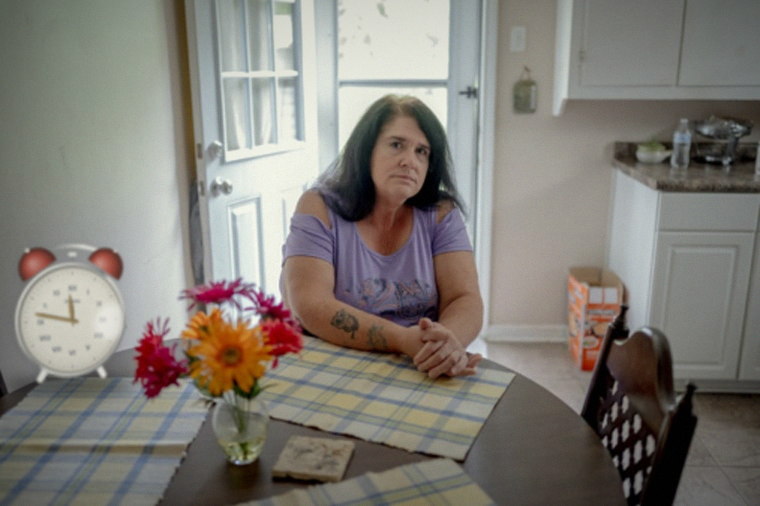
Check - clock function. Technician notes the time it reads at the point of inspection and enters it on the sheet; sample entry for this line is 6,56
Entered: 11,47
